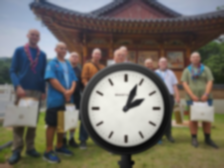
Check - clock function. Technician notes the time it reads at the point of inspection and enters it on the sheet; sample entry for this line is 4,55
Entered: 2,04
